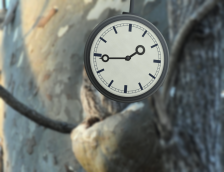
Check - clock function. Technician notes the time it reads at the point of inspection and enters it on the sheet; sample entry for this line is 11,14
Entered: 1,44
